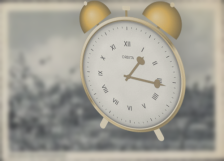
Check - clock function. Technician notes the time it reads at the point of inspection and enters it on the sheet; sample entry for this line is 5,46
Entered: 1,16
